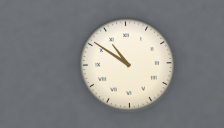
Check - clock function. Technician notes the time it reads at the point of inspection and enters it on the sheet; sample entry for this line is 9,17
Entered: 10,51
